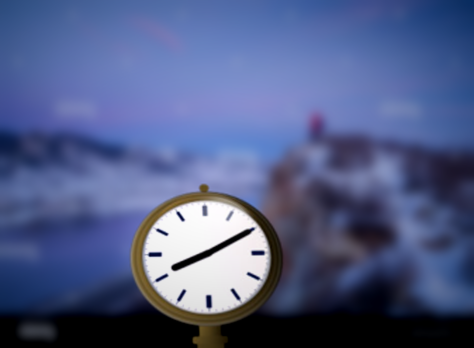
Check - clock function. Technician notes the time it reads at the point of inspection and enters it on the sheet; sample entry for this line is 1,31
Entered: 8,10
